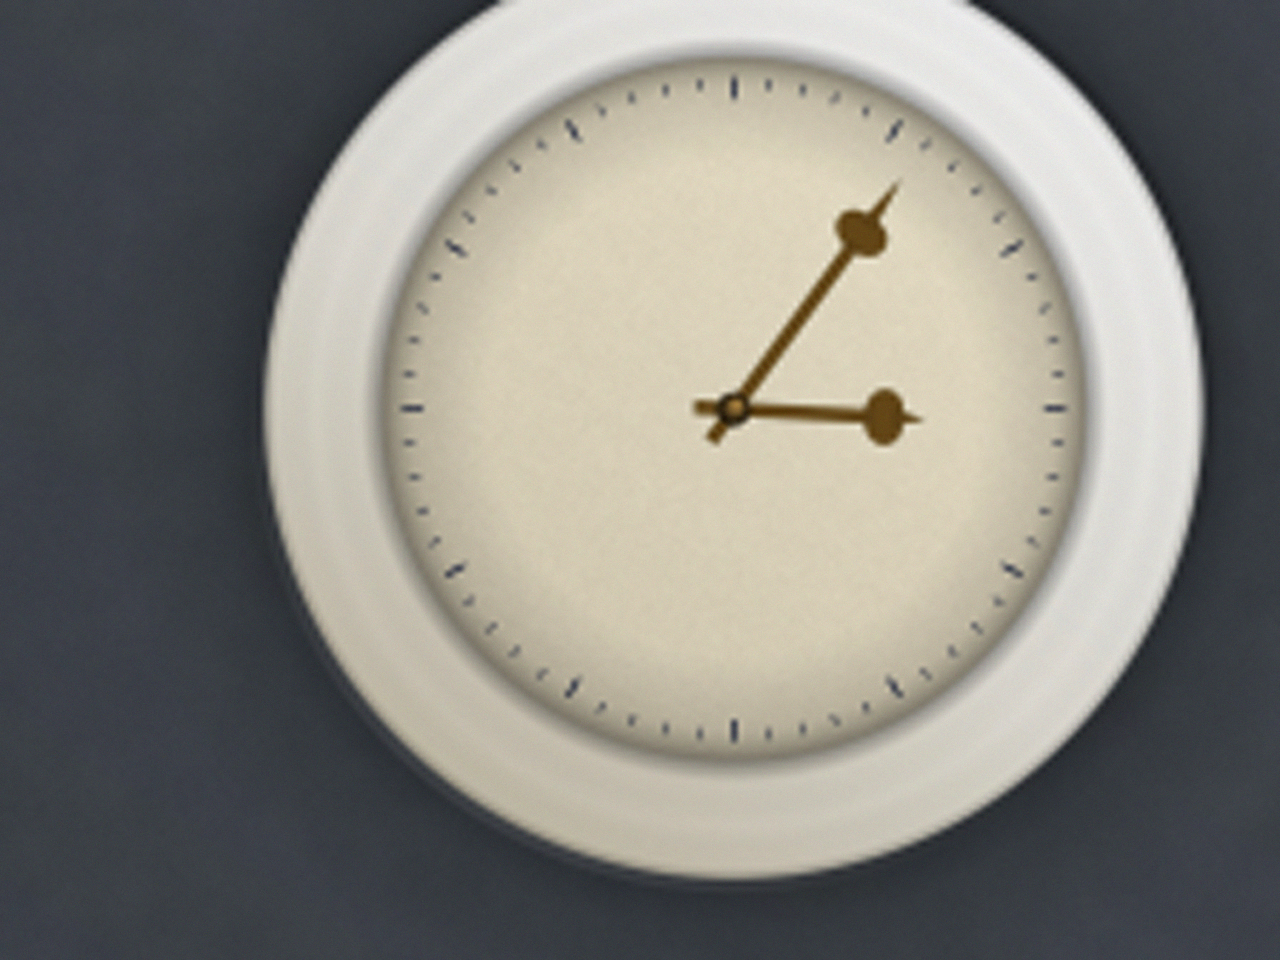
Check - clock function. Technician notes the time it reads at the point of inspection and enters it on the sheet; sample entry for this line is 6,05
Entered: 3,06
